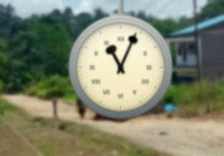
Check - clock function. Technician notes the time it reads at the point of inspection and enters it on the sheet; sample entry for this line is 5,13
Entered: 11,04
